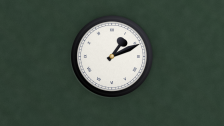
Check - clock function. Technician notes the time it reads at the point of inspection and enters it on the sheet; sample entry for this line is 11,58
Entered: 1,11
